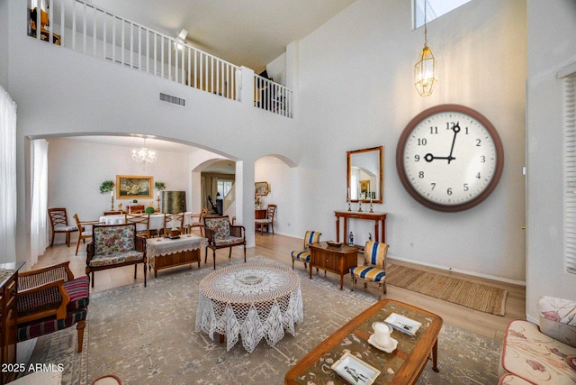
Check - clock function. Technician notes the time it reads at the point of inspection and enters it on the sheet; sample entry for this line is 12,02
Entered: 9,02
